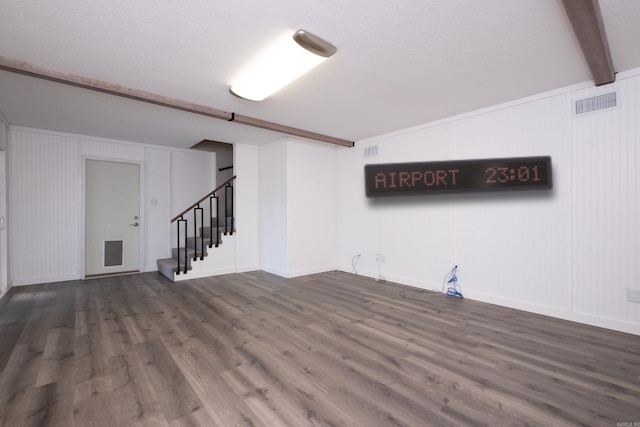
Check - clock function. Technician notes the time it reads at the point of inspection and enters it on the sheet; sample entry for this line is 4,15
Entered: 23,01
